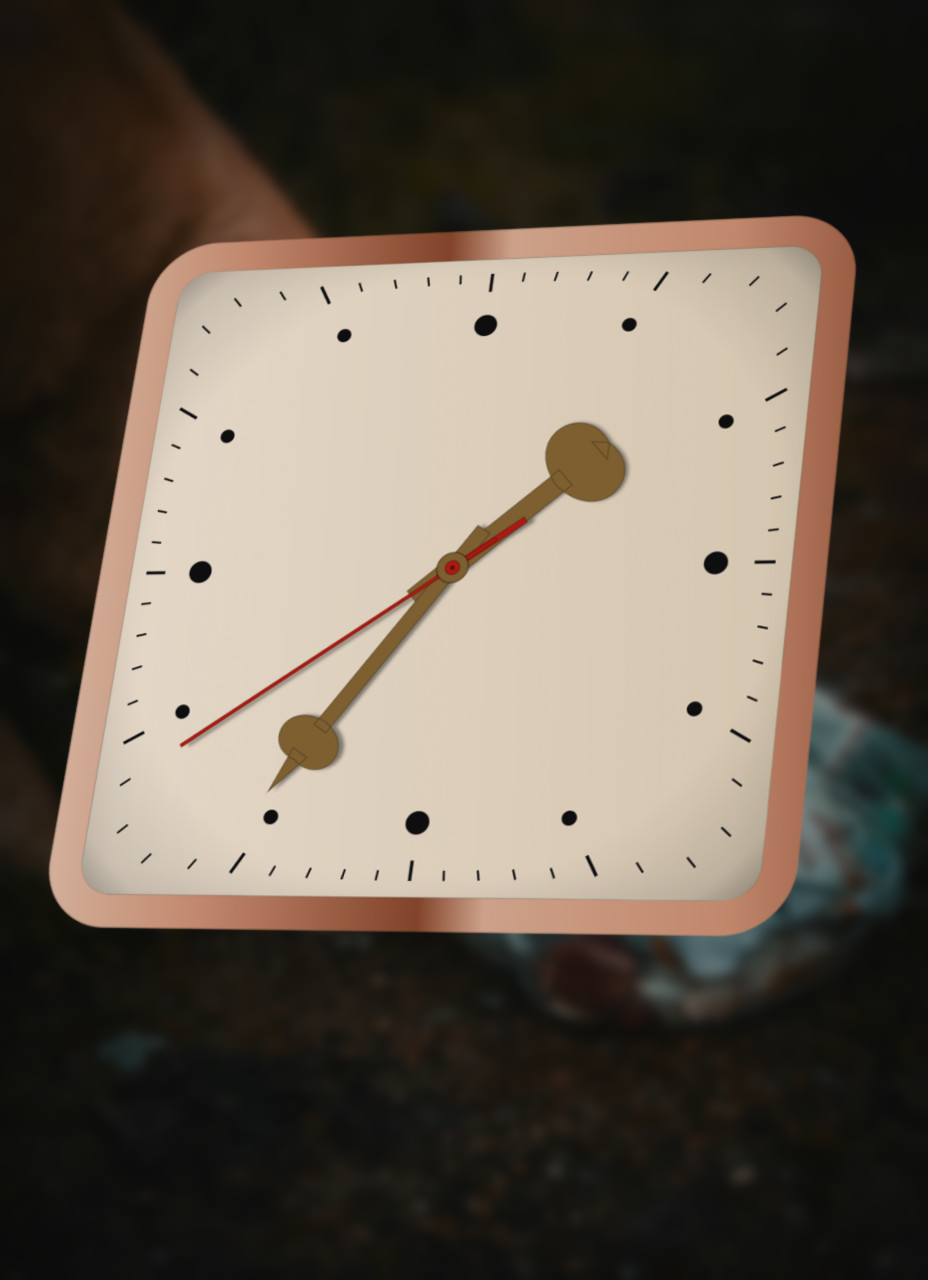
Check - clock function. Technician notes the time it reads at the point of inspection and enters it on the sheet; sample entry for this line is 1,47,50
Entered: 1,35,39
